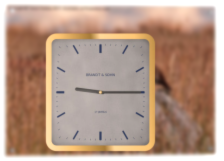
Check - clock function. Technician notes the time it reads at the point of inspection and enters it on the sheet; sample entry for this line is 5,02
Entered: 9,15
